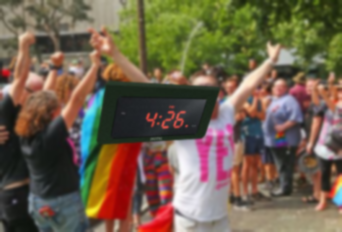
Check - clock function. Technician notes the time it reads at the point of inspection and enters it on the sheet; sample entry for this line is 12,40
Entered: 4,26
